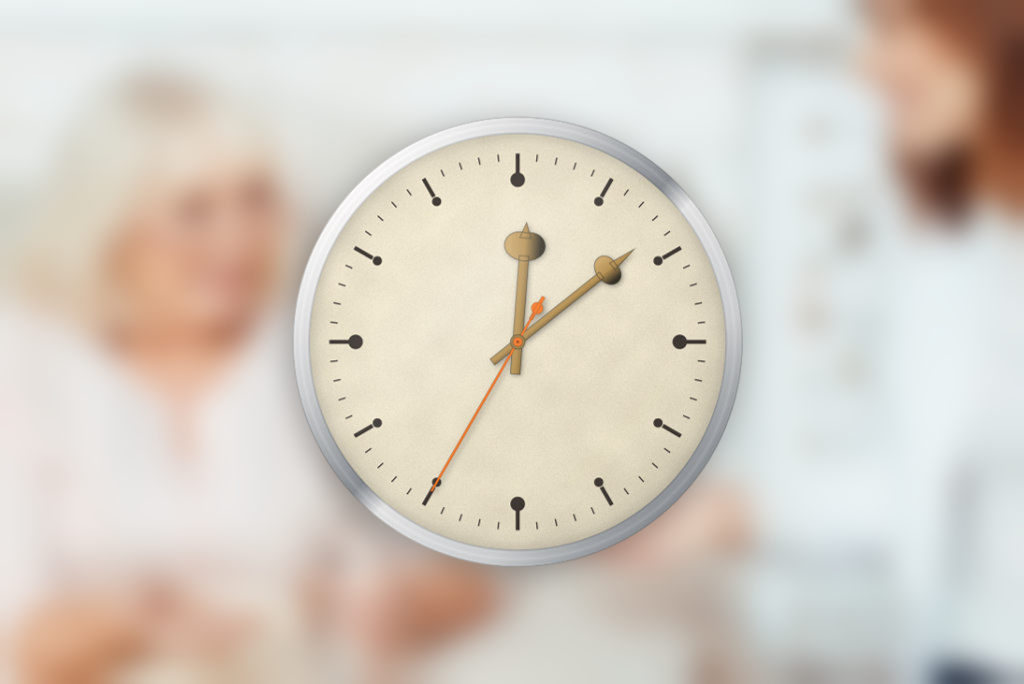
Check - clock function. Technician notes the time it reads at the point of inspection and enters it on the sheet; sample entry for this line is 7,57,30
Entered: 12,08,35
